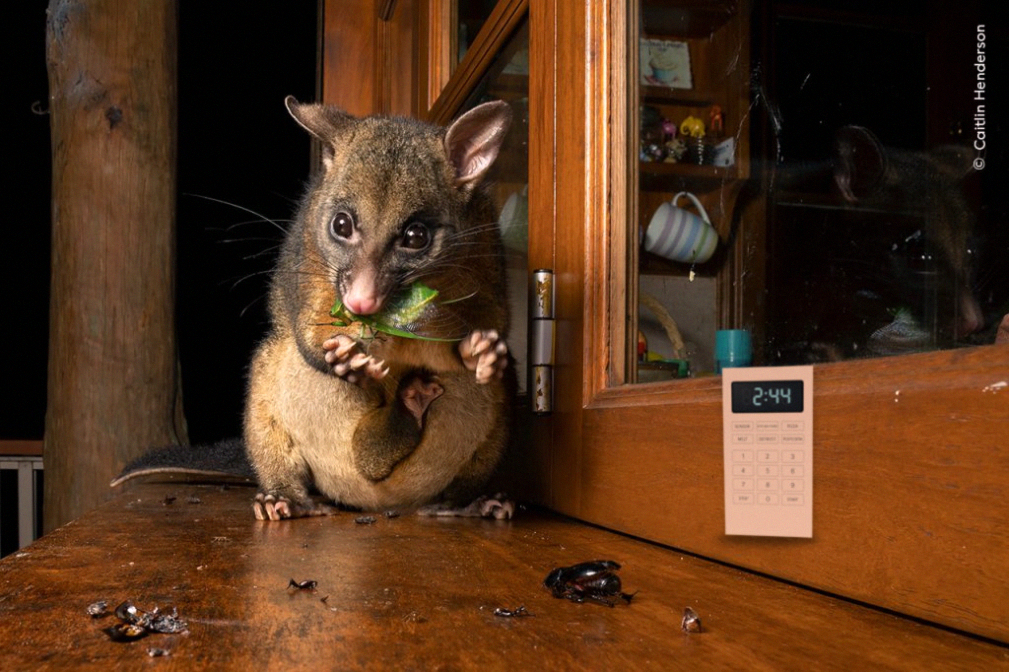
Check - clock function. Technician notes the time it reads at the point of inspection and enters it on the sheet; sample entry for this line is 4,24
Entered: 2,44
